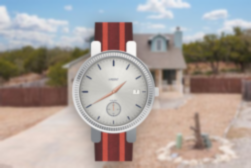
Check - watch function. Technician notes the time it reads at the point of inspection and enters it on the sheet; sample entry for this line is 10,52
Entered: 1,40
